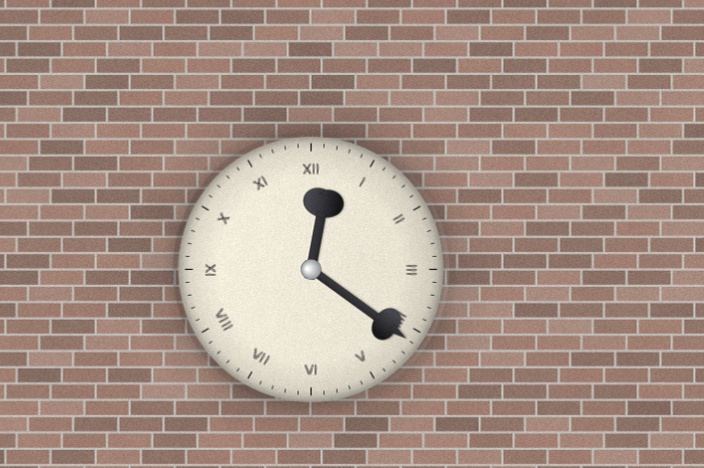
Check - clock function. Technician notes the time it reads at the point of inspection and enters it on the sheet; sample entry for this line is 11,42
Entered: 12,21
